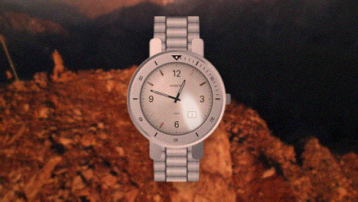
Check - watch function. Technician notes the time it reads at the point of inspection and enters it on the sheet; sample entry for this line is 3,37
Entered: 12,48
